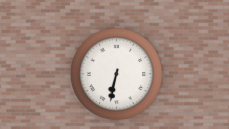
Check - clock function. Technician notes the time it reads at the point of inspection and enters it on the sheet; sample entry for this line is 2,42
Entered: 6,32
